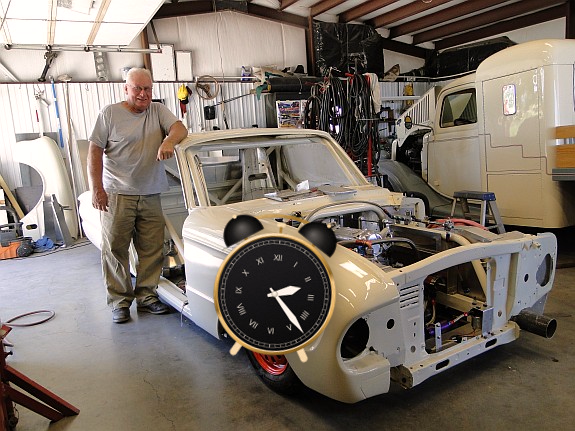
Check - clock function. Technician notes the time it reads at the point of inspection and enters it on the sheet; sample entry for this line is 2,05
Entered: 2,23
